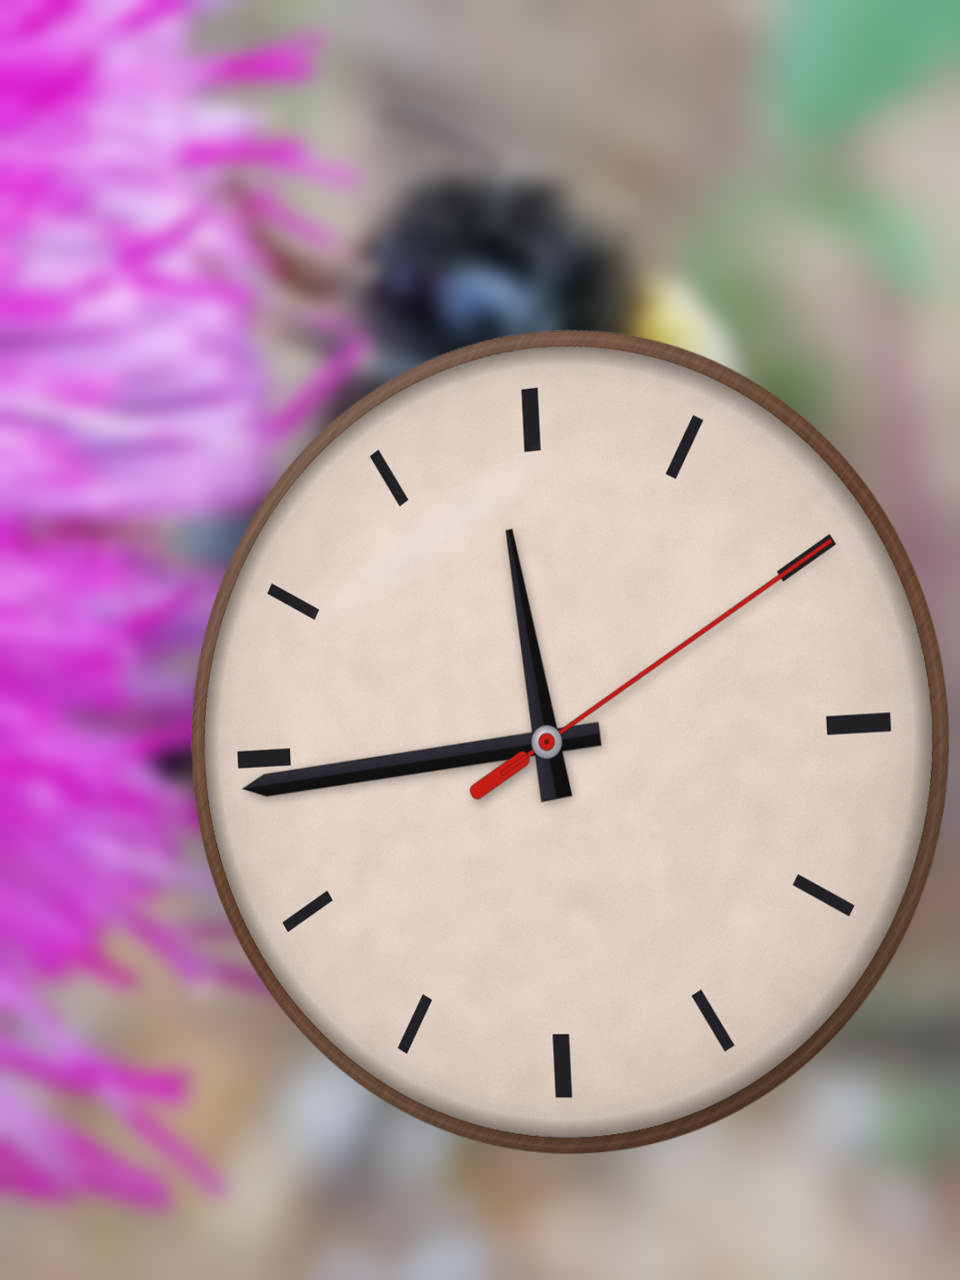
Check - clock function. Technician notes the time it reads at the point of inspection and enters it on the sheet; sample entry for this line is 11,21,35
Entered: 11,44,10
